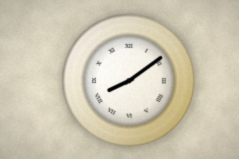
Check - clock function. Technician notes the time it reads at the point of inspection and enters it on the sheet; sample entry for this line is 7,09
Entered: 8,09
